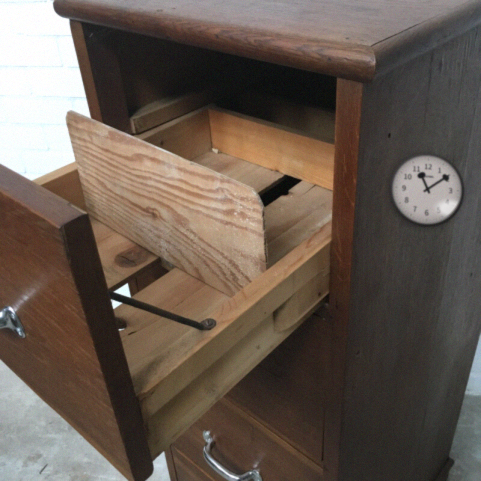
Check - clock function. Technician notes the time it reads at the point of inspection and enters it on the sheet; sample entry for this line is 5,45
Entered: 11,09
